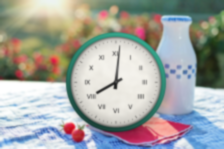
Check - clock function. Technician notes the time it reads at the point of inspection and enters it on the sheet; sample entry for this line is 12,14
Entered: 8,01
